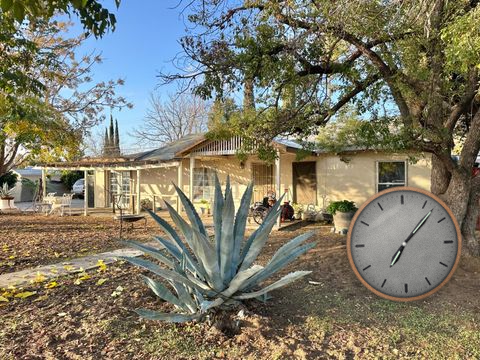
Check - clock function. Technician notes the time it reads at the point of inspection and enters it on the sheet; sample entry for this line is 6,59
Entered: 7,07
